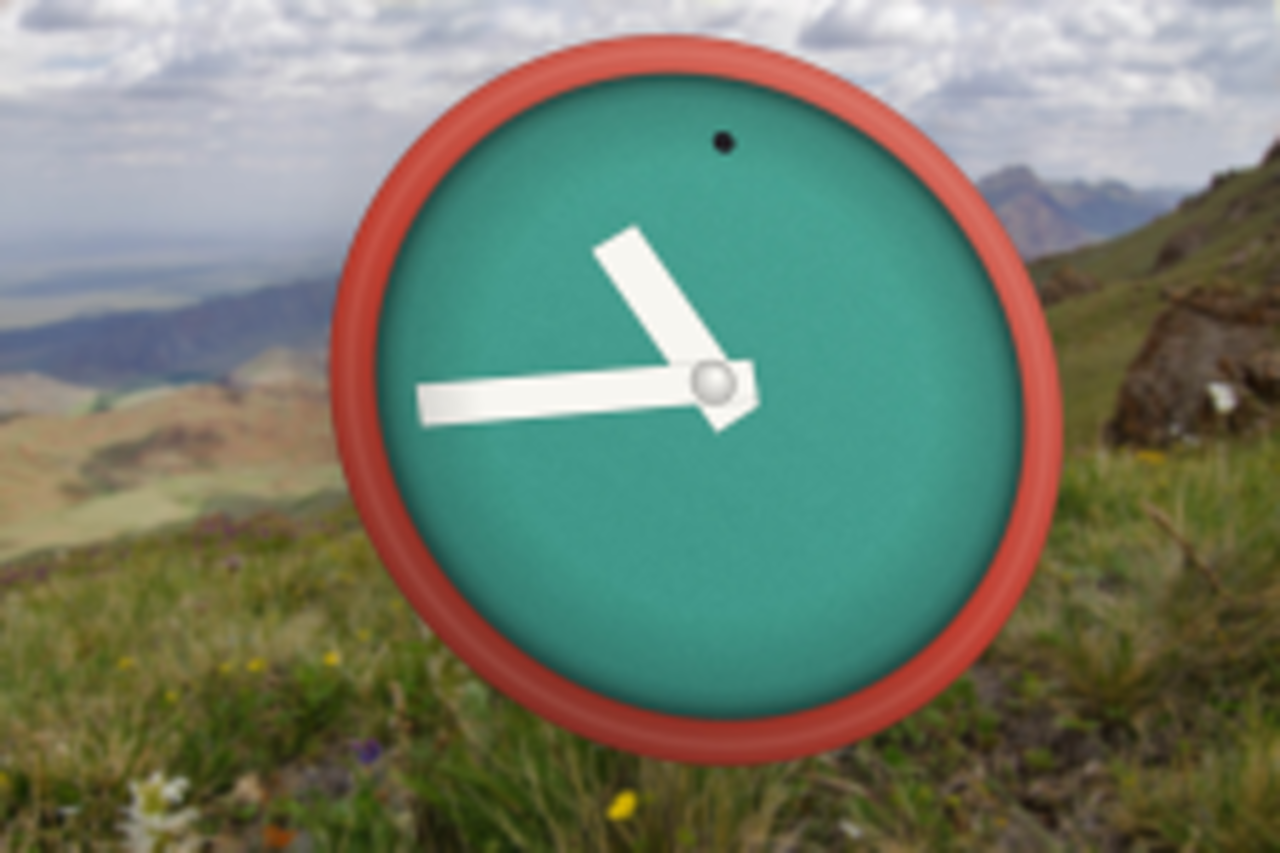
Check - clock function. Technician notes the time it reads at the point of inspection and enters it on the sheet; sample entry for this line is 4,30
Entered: 10,43
